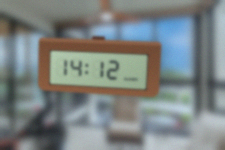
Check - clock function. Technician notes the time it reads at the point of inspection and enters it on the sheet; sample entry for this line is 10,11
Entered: 14,12
